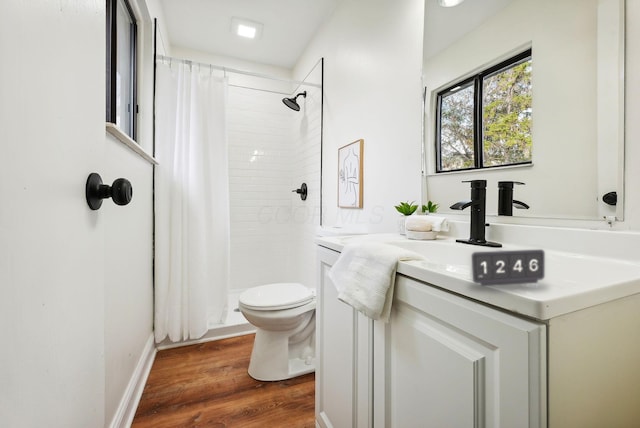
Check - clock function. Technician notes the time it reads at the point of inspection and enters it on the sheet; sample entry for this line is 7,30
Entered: 12,46
